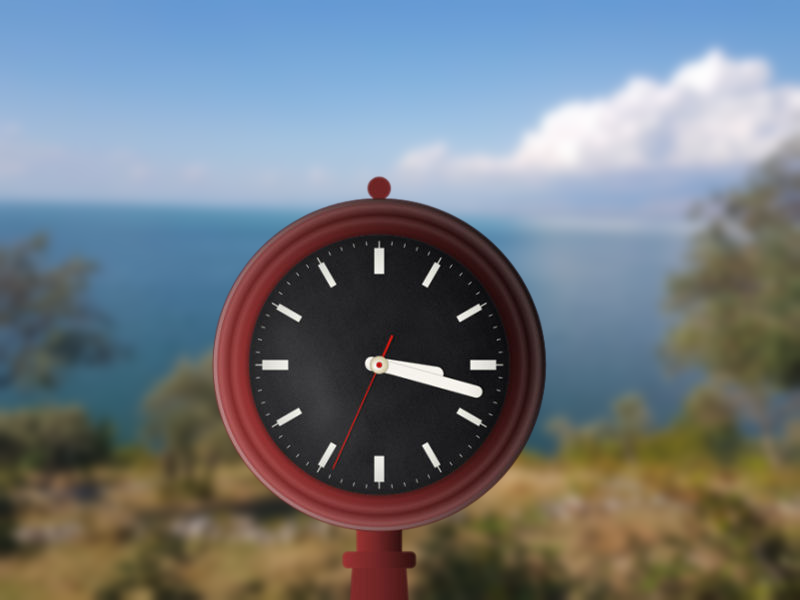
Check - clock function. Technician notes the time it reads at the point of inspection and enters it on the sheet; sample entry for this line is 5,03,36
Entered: 3,17,34
